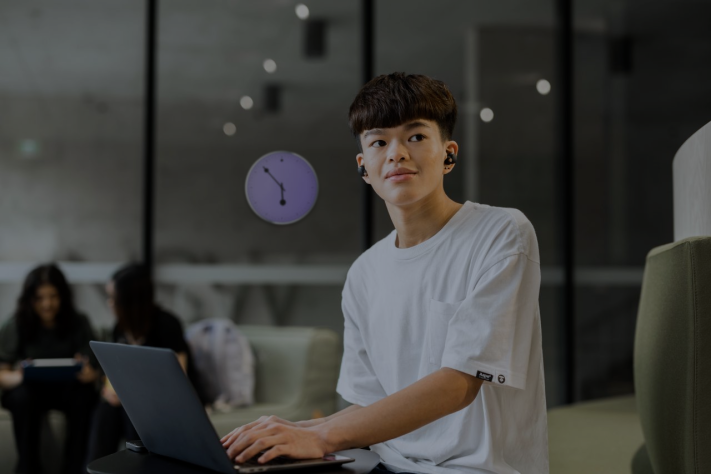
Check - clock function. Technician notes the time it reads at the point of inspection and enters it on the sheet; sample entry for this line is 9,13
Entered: 5,53
